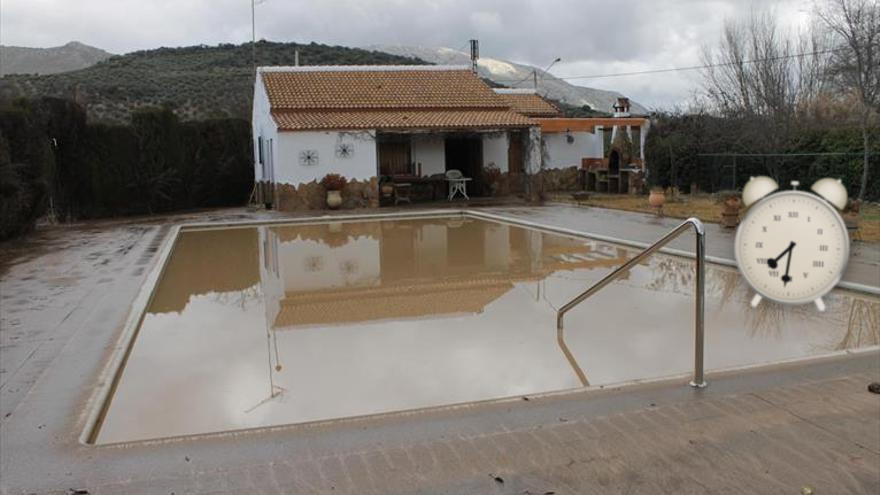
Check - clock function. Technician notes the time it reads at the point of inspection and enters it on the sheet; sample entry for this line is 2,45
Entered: 7,31
